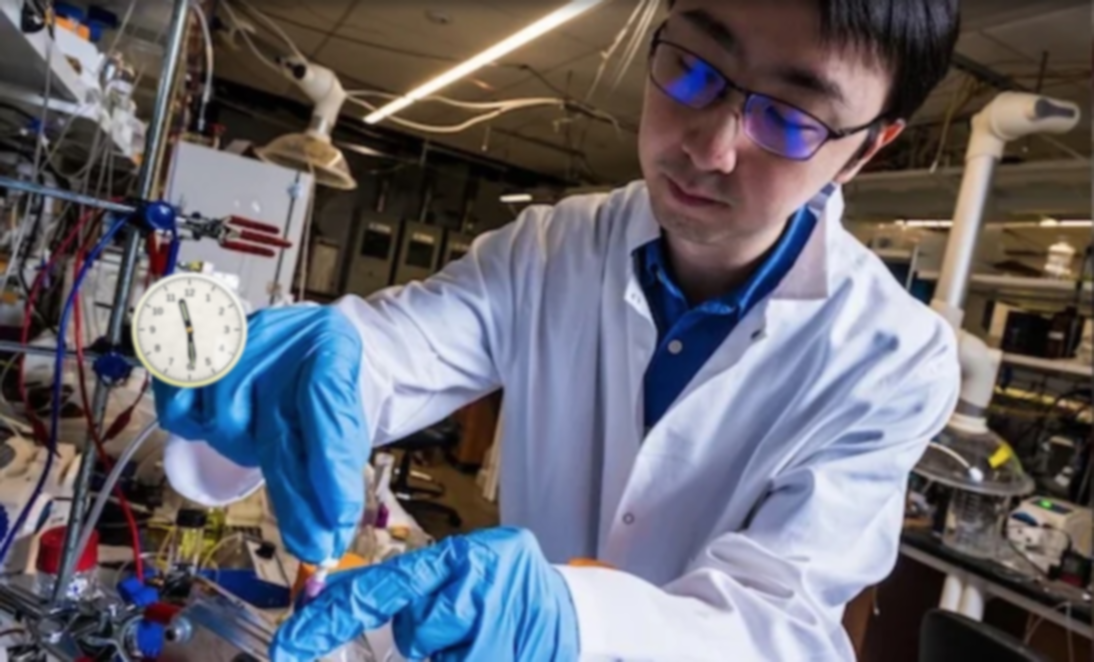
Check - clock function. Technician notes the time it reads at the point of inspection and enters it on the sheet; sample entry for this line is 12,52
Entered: 11,29
